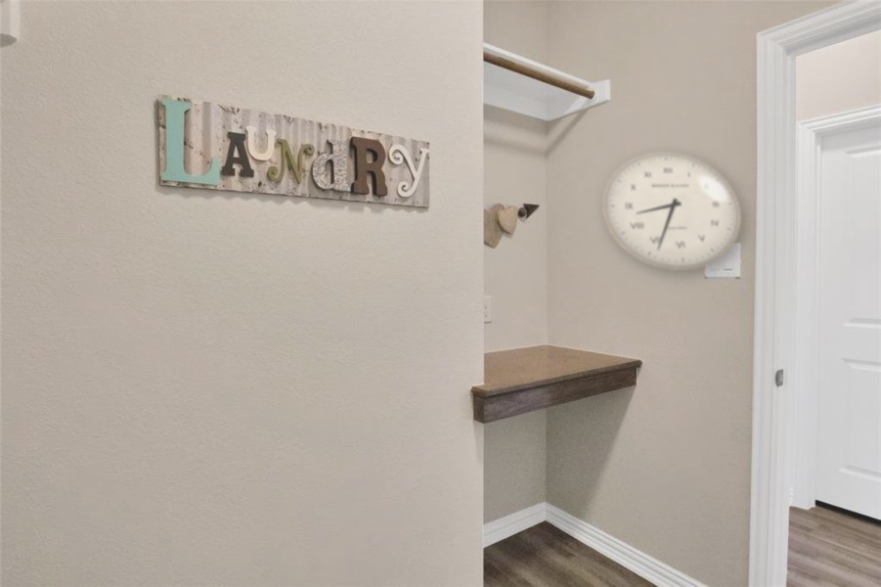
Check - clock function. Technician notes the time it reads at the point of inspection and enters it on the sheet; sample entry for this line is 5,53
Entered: 8,34
